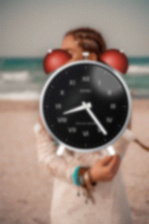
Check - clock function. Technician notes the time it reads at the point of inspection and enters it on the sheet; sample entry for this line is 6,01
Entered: 8,24
